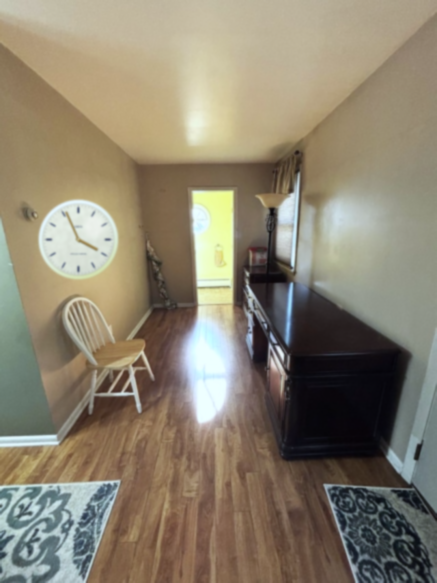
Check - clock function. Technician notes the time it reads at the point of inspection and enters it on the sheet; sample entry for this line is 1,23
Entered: 3,56
